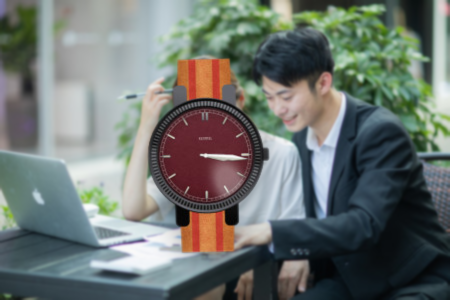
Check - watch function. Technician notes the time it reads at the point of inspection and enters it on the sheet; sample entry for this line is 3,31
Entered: 3,16
